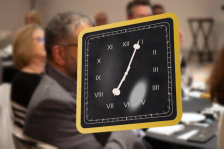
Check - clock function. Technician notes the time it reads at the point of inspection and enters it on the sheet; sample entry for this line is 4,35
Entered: 7,04
